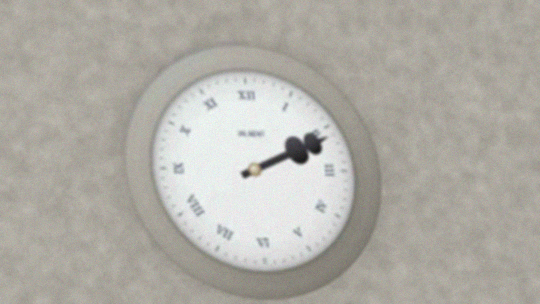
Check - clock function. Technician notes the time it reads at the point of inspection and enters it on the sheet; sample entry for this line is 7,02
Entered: 2,11
